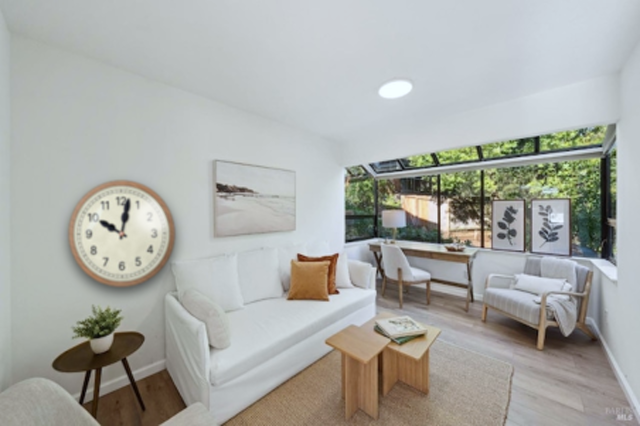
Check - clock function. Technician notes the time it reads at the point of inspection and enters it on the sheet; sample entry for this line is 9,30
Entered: 10,02
